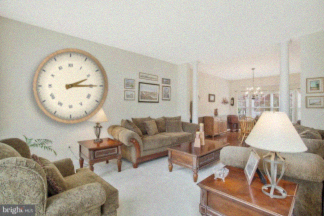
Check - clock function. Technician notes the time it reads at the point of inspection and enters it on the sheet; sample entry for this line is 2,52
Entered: 2,15
